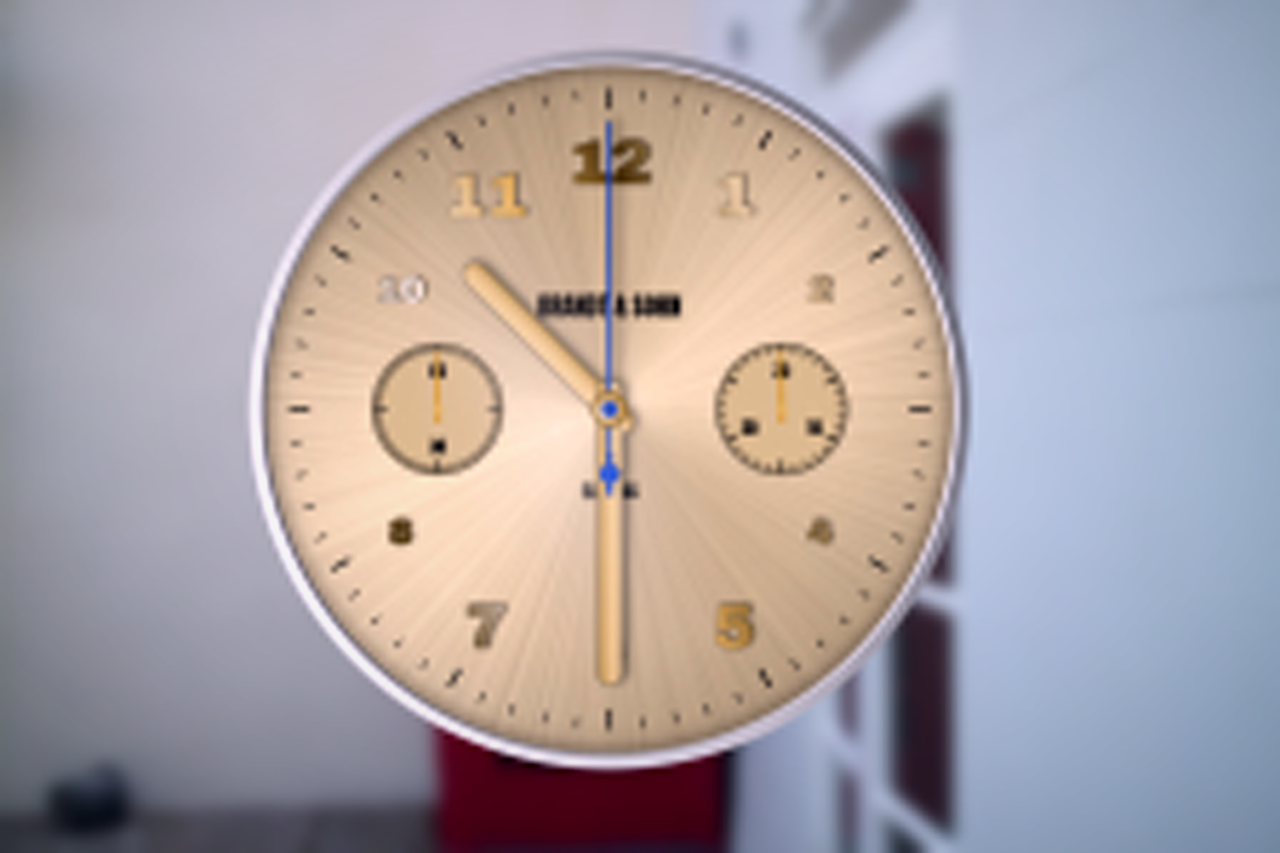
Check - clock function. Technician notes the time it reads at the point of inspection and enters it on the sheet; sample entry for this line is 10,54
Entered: 10,30
